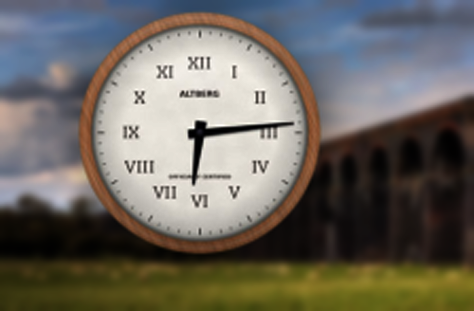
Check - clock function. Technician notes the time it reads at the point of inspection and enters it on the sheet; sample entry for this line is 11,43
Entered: 6,14
